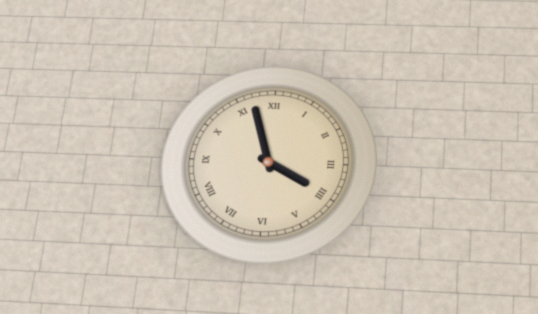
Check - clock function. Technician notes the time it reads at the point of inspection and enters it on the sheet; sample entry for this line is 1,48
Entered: 3,57
